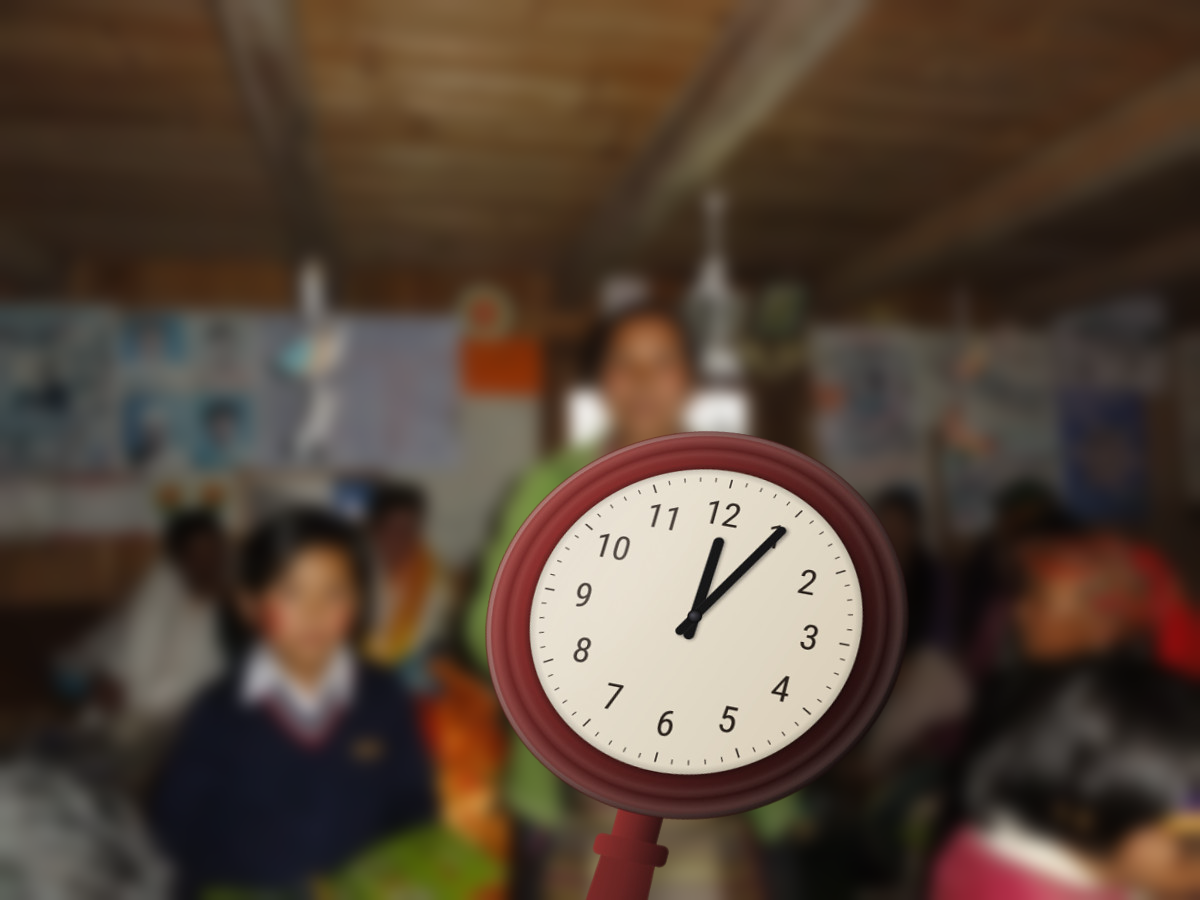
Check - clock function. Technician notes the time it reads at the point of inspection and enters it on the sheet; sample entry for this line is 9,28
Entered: 12,05
